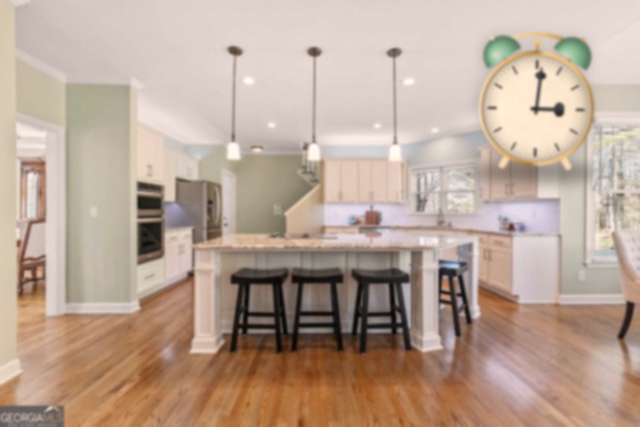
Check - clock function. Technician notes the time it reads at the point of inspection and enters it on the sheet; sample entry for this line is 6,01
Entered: 3,01
